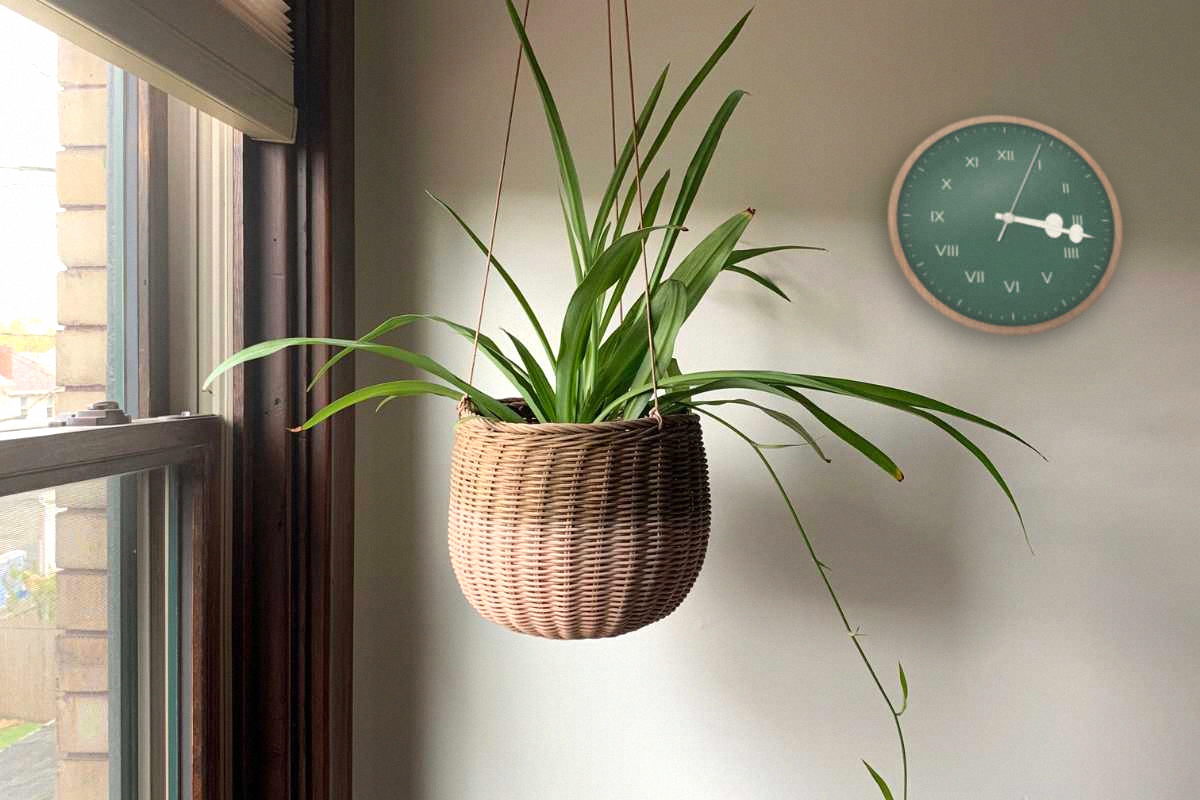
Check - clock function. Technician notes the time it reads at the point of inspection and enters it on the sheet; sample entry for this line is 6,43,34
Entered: 3,17,04
